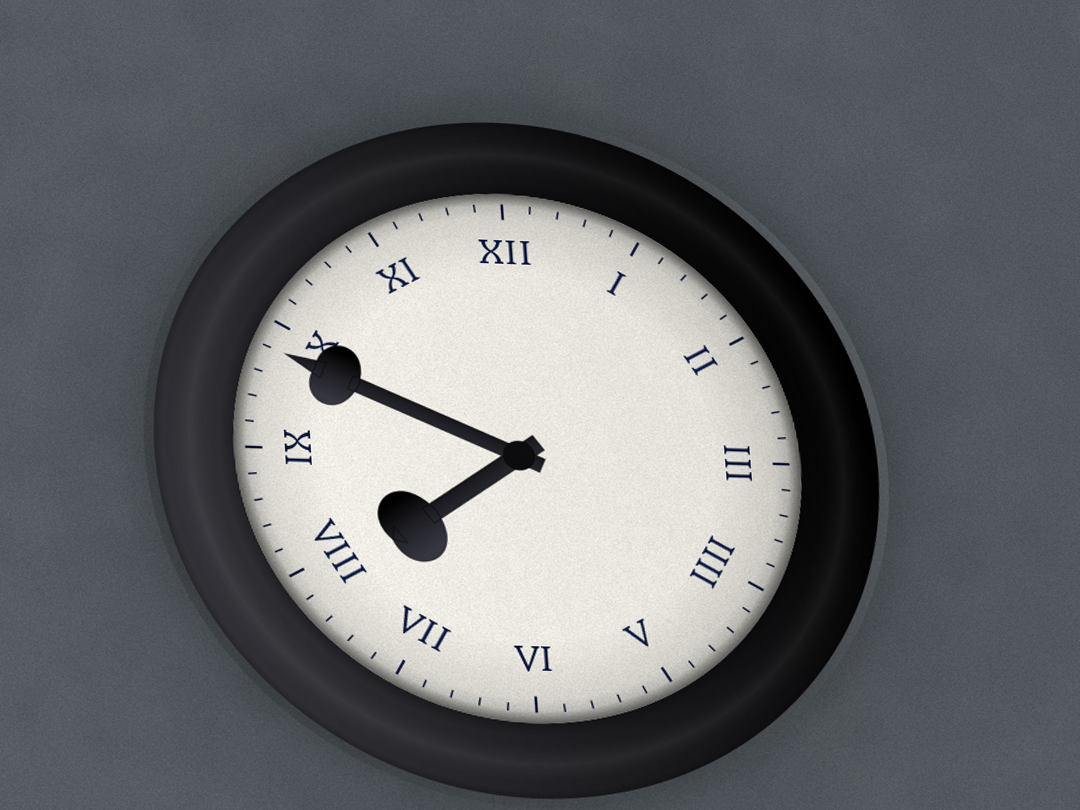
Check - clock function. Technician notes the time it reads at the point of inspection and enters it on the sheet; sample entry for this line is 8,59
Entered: 7,49
